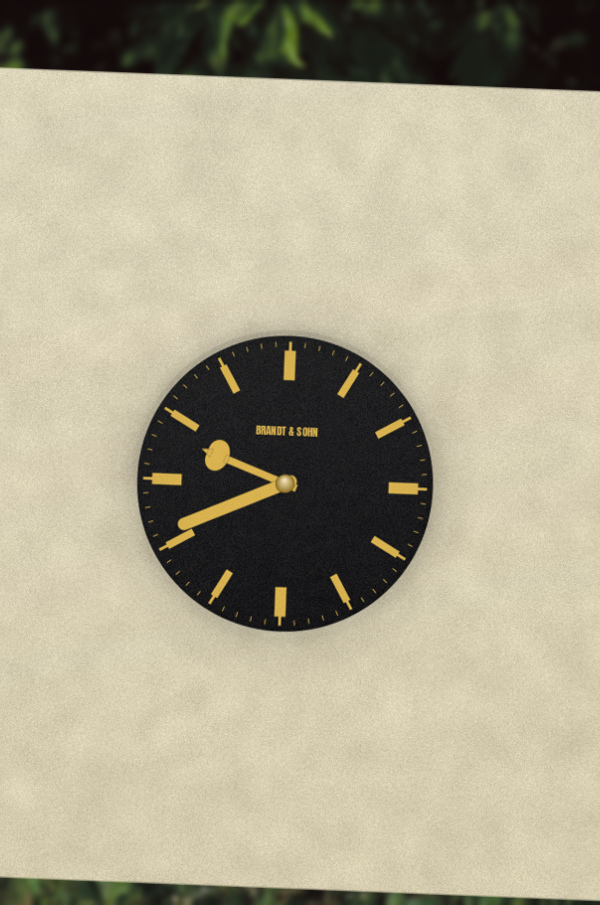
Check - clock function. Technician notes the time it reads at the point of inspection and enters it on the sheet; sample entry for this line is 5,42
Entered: 9,41
